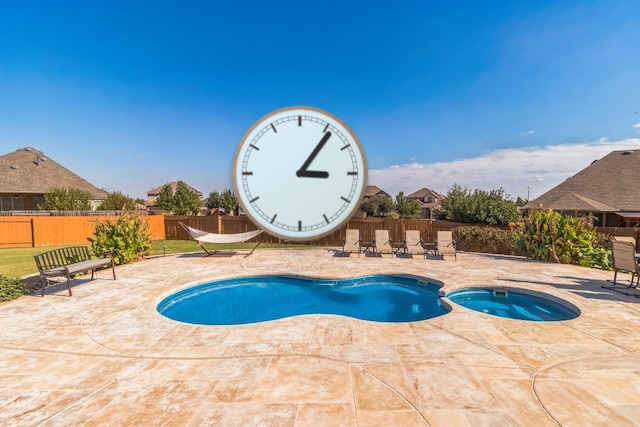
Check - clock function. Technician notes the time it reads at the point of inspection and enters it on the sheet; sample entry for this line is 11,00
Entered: 3,06
